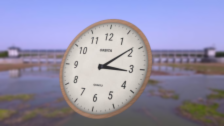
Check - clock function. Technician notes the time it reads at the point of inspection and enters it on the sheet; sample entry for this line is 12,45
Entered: 3,09
